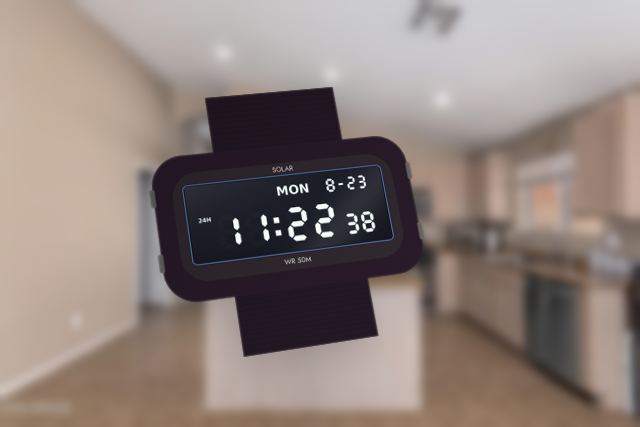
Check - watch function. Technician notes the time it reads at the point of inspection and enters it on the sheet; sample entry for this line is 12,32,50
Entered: 11,22,38
